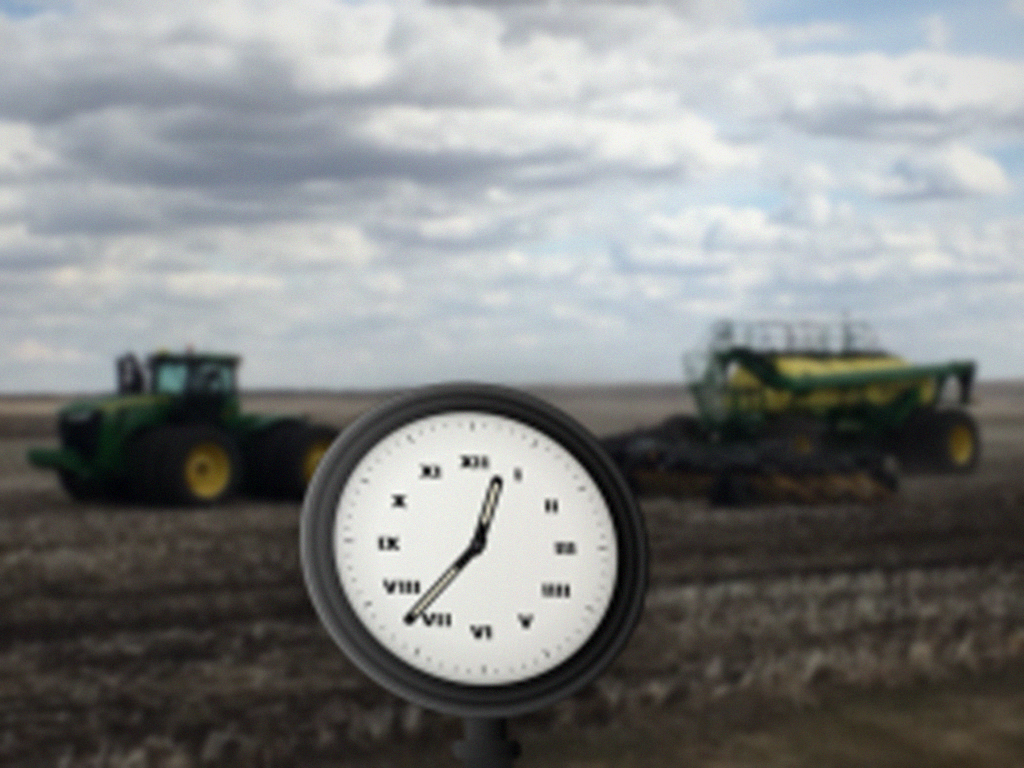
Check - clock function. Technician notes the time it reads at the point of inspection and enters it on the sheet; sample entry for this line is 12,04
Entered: 12,37
